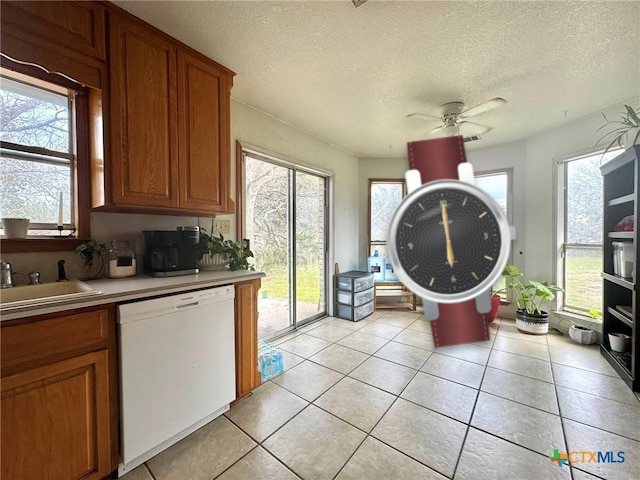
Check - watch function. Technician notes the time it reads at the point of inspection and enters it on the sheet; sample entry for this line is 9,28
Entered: 6,00
